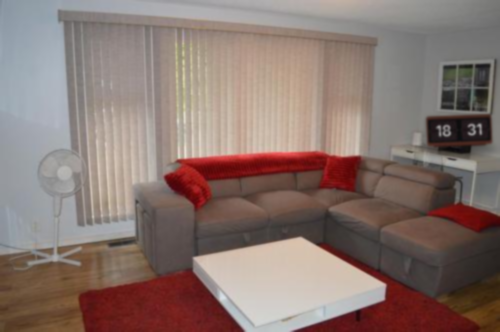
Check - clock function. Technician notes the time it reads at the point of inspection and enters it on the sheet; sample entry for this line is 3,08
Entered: 18,31
